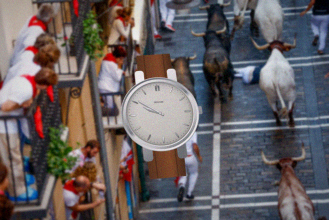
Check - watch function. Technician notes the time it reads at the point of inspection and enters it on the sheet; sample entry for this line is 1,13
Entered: 9,51
